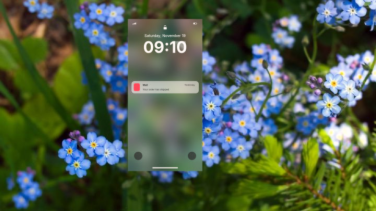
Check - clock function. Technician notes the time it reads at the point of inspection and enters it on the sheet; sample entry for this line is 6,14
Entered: 9,10
